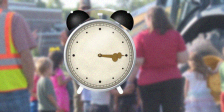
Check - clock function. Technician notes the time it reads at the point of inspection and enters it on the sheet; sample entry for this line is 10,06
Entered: 3,15
